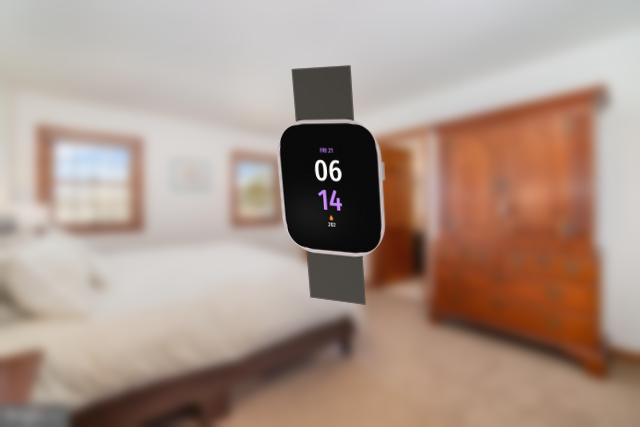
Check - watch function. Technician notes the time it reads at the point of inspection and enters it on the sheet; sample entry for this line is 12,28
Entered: 6,14
